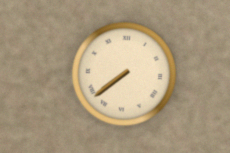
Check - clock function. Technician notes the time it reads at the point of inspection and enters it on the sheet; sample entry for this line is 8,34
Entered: 7,38
